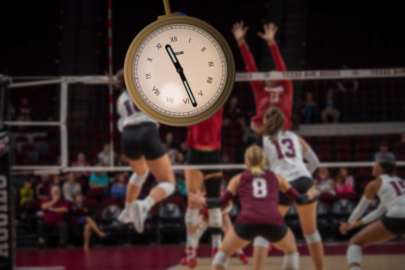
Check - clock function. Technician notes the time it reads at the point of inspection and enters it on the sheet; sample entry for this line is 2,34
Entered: 11,28
